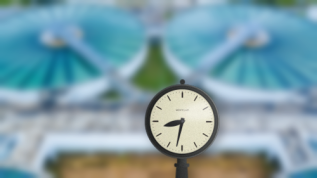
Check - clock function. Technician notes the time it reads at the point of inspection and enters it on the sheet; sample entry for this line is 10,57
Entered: 8,32
